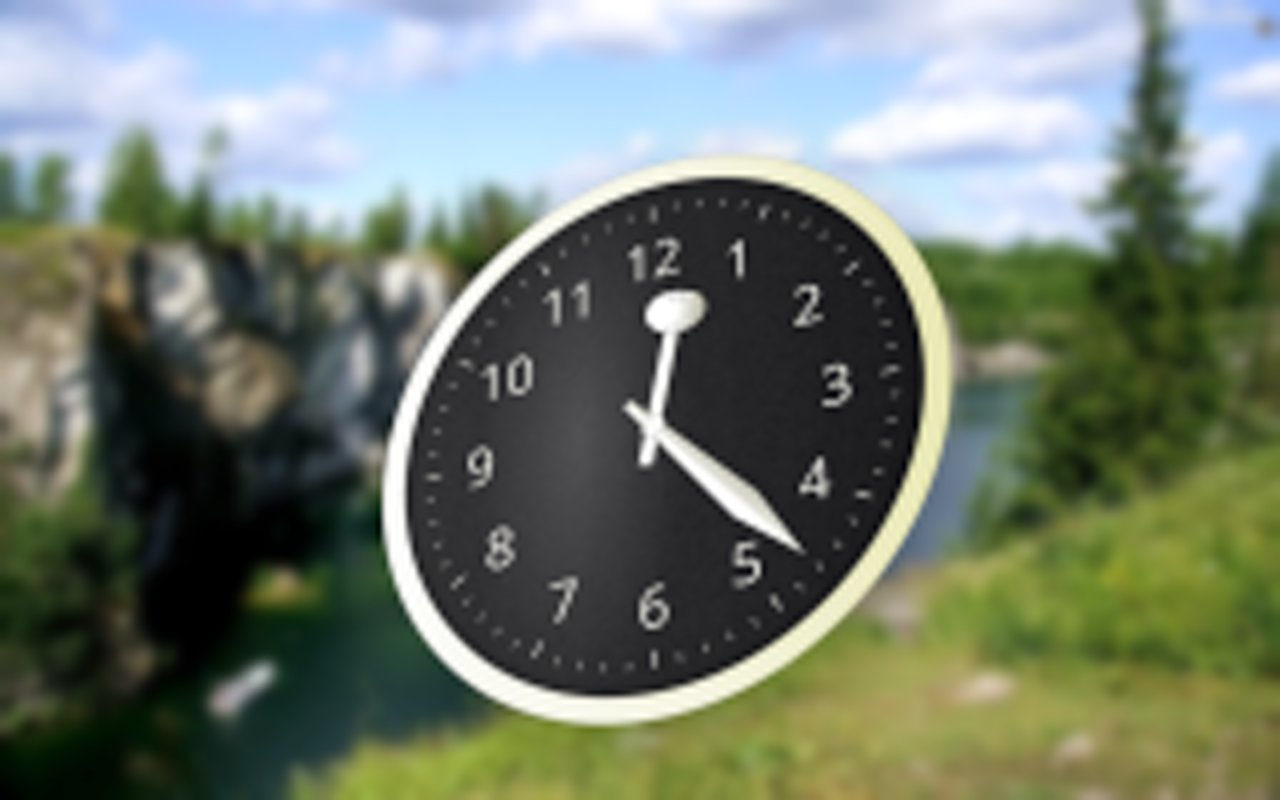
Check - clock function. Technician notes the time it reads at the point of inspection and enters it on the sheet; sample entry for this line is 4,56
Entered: 12,23
